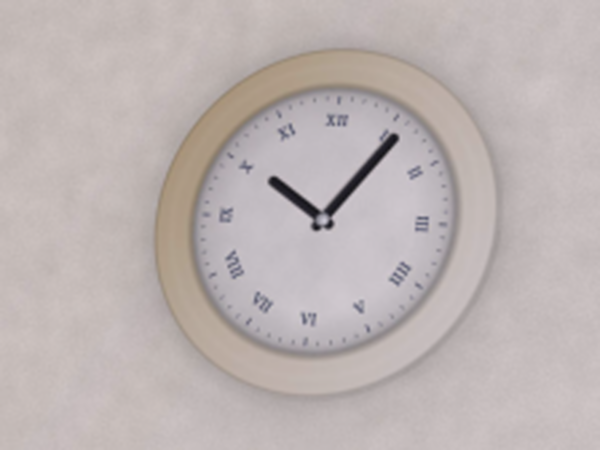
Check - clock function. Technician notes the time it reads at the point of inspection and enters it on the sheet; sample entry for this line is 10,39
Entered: 10,06
